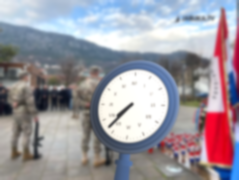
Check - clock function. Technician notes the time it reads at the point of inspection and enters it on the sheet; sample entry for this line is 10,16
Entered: 7,37
